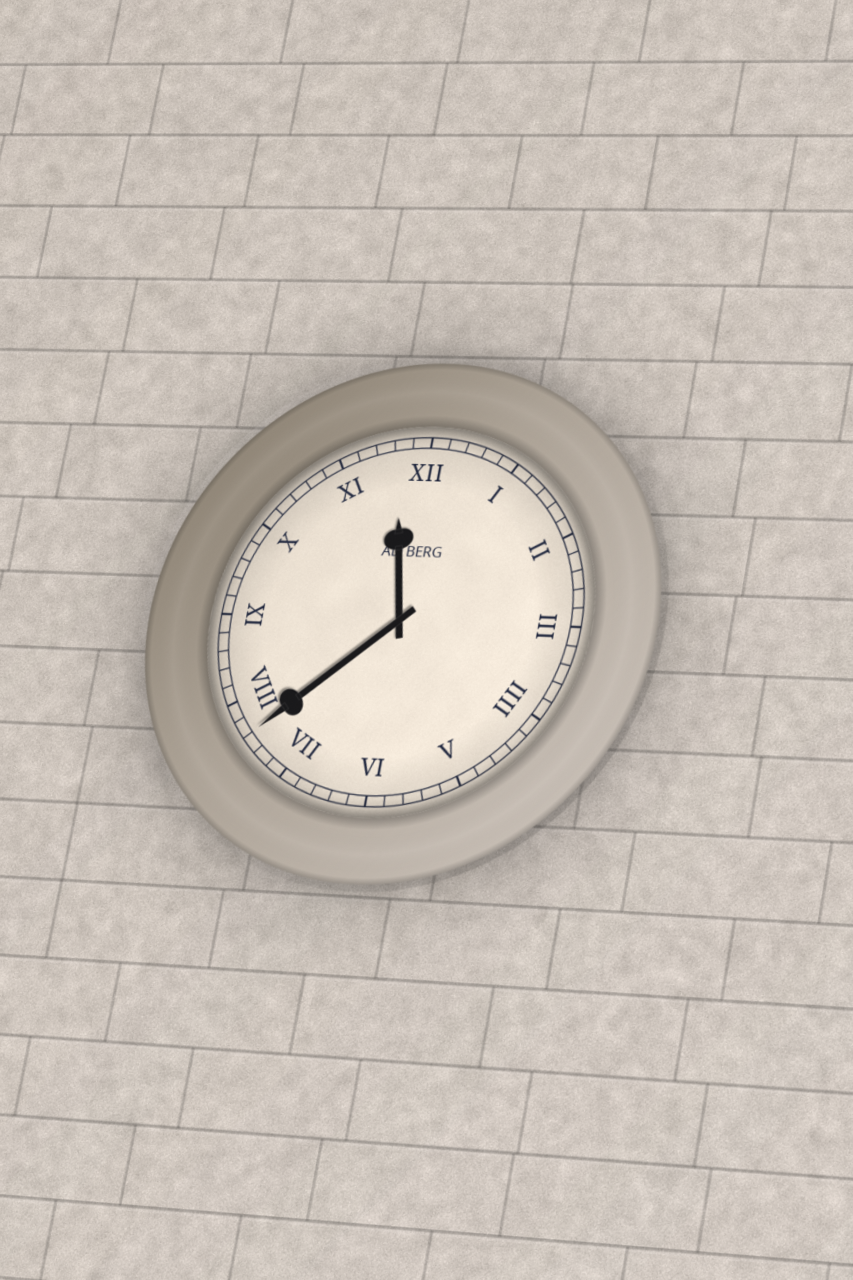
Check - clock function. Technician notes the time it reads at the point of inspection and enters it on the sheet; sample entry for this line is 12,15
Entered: 11,38
